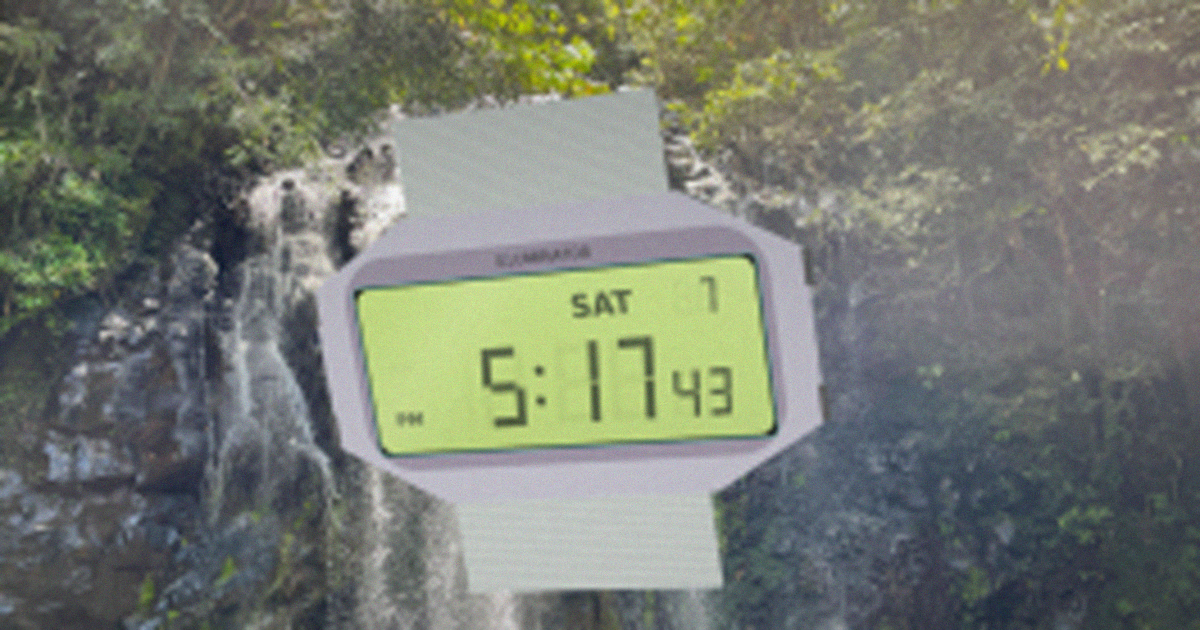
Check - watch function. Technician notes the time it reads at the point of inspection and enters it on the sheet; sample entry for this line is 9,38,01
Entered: 5,17,43
